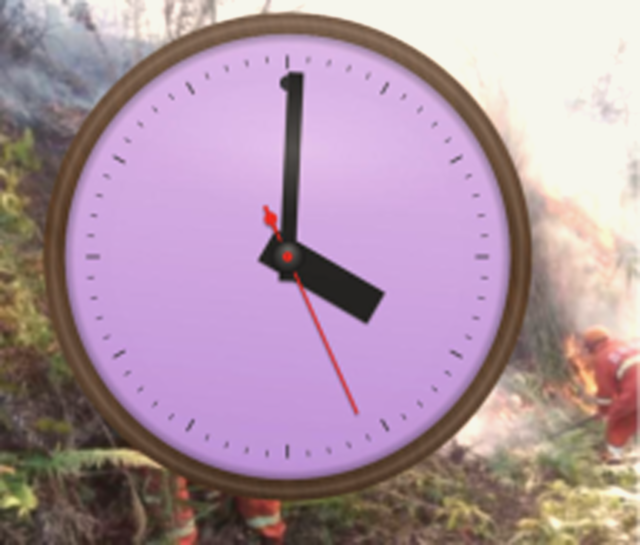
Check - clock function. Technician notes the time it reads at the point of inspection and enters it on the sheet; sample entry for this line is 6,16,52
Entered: 4,00,26
